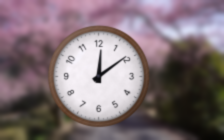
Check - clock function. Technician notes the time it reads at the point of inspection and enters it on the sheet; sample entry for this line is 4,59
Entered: 12,09
